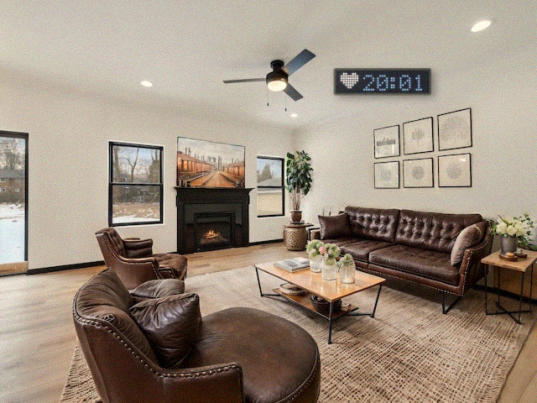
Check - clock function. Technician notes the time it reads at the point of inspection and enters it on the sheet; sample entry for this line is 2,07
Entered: 20,01
